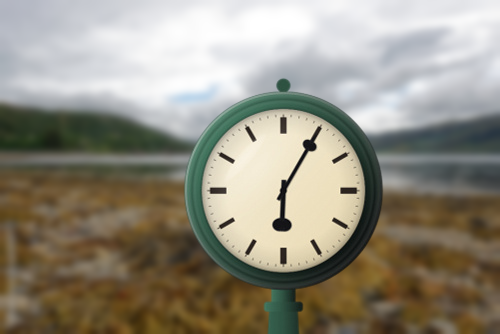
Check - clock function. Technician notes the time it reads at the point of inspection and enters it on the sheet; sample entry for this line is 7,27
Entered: 6,05
